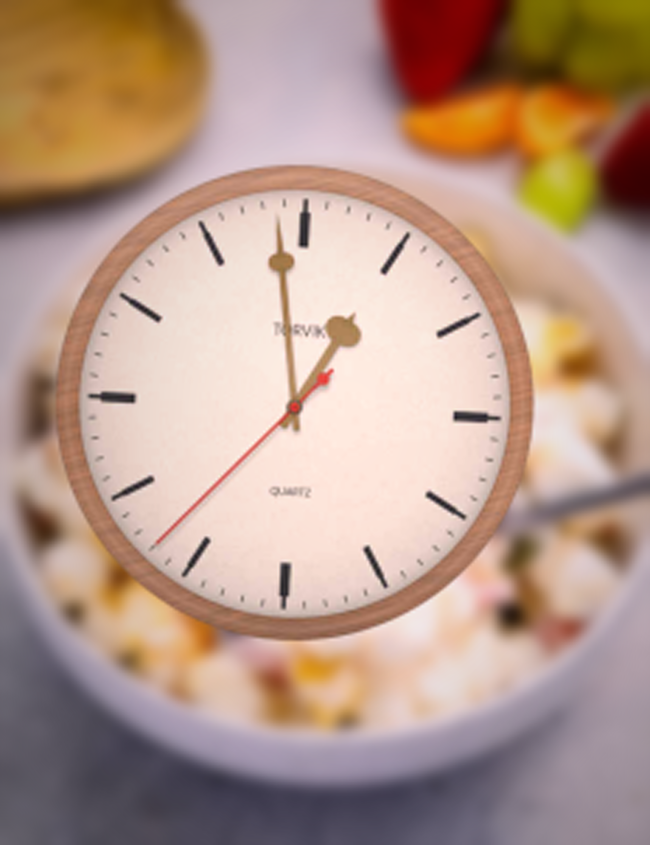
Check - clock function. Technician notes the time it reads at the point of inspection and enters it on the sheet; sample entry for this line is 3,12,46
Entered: 12,58,37
